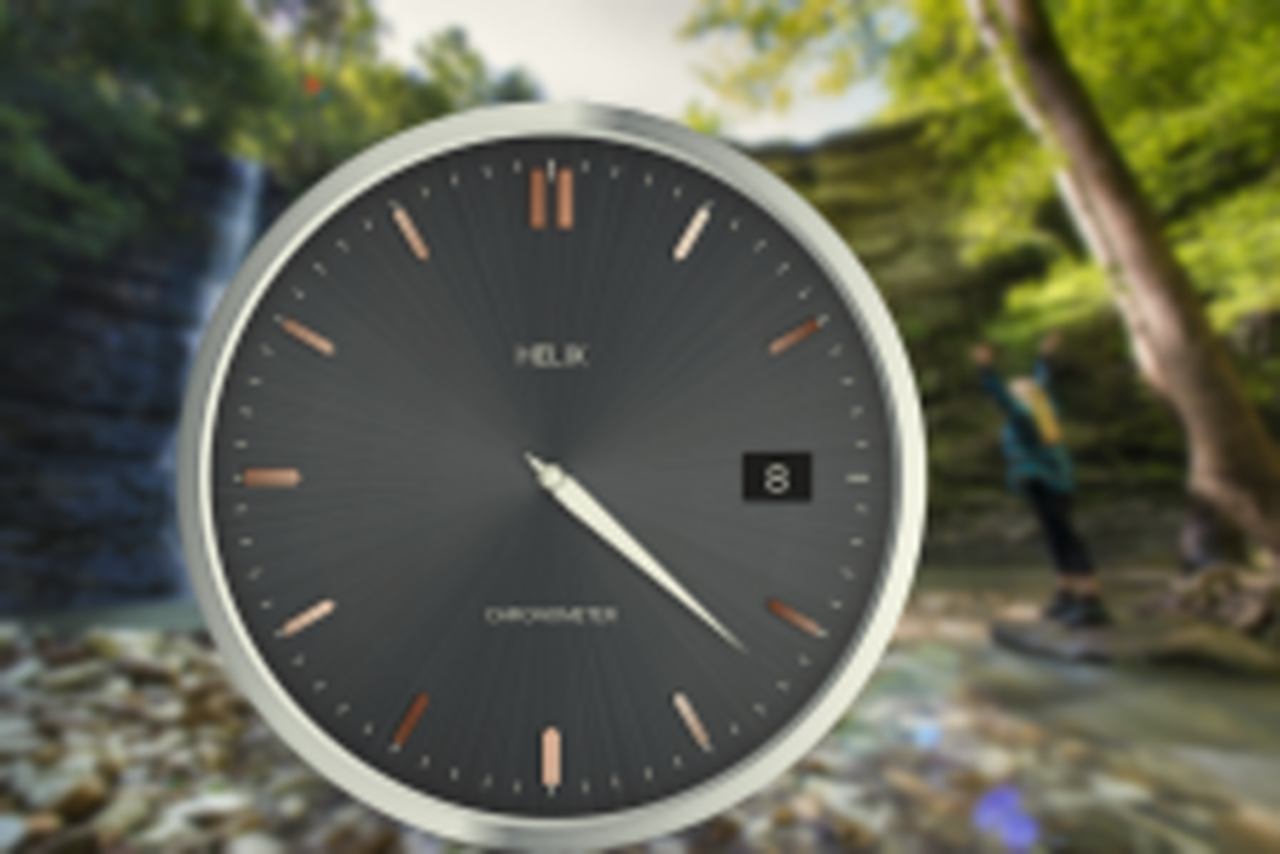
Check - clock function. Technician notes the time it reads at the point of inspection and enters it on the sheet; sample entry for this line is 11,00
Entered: 4,22
